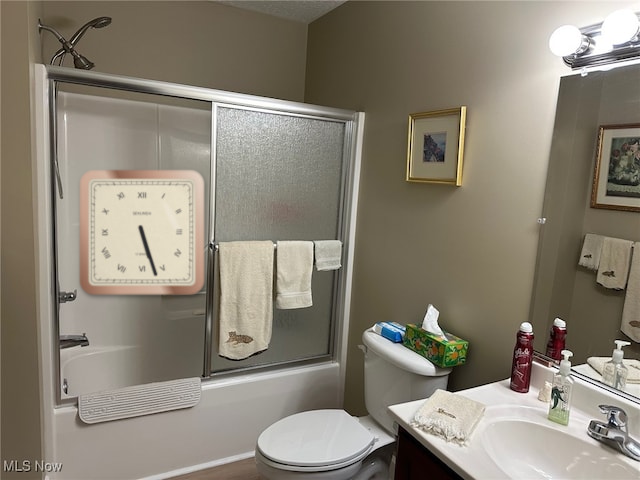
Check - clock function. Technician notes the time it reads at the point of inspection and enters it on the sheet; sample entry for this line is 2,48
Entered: 5,27
